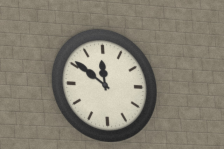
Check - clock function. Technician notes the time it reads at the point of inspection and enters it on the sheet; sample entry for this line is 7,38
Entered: 11,51
